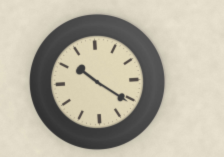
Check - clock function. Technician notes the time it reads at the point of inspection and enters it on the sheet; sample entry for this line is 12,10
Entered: 10,21
